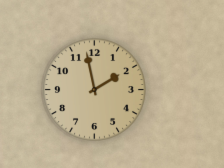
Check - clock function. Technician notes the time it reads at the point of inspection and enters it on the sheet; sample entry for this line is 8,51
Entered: 1,58
